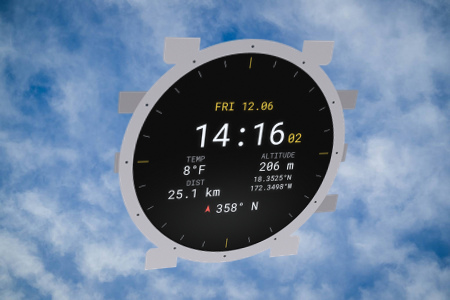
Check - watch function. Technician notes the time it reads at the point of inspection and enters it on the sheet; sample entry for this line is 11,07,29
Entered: 14,16,02
